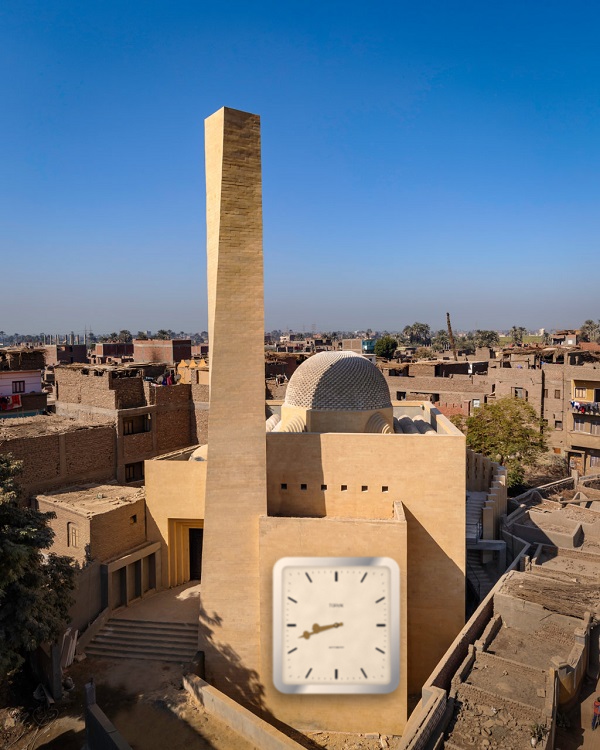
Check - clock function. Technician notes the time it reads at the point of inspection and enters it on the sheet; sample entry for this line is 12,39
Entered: 8,42
